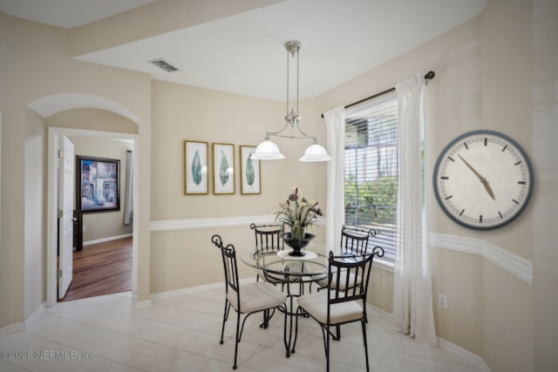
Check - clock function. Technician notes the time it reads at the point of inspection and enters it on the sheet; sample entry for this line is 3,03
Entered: 4,52
